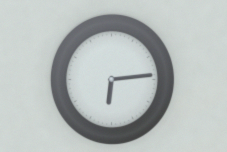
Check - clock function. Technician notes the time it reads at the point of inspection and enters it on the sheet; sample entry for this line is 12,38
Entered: 6,14
